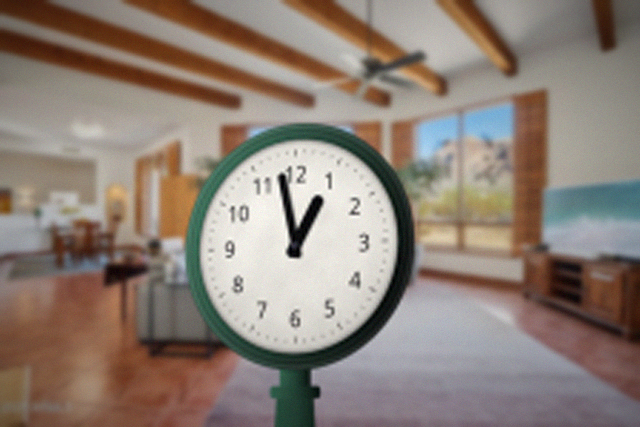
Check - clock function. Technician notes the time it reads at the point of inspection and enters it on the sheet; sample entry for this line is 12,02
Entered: 12,58
